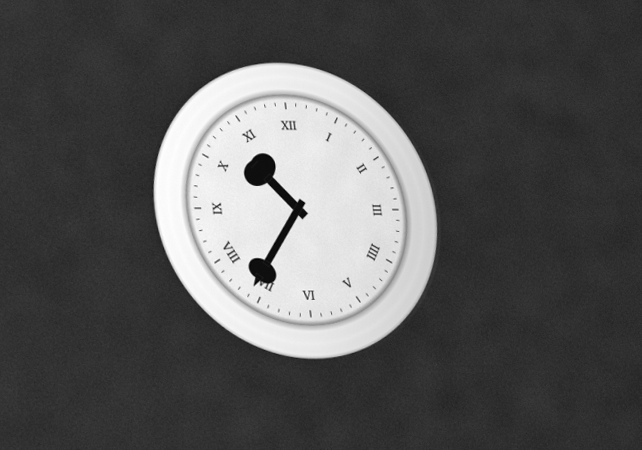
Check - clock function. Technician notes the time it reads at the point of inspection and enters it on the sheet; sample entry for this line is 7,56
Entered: 10,36
